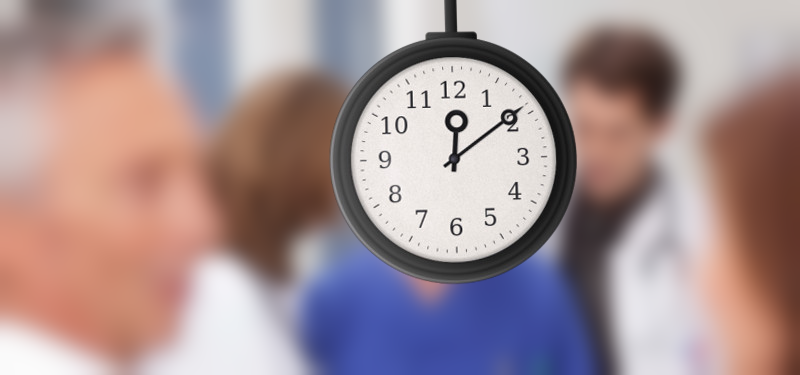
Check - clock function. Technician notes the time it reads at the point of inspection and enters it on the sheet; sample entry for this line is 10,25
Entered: 12,09
